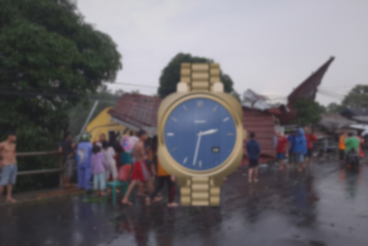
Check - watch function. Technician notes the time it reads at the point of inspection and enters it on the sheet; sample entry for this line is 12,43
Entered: 2,32
